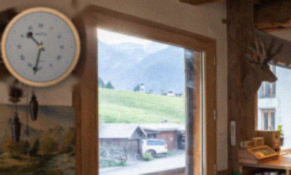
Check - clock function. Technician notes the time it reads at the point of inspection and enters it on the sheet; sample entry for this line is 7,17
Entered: 10,32
